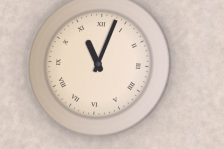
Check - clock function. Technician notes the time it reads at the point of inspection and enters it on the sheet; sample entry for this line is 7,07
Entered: 11,03
